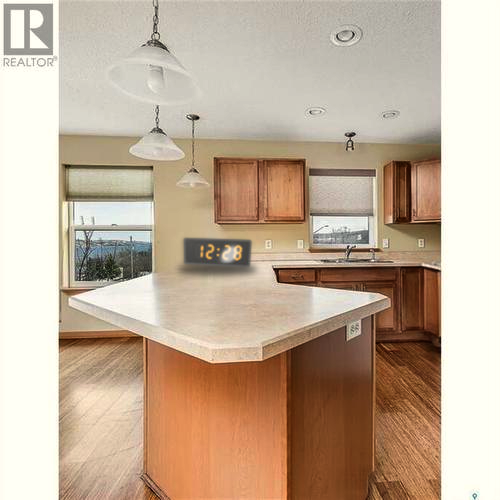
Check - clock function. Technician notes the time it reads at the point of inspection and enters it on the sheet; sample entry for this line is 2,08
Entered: 12,28
